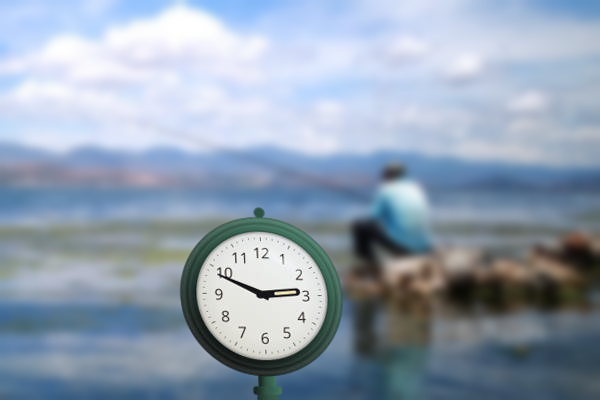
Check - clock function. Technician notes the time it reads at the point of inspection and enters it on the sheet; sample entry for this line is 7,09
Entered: 2,49
